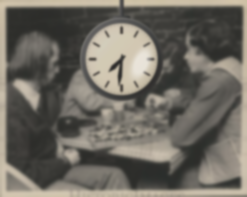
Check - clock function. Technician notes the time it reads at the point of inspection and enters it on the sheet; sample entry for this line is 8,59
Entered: 7,31
